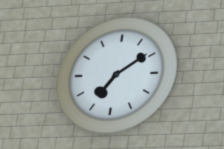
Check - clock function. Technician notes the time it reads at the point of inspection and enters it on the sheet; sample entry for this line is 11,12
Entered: 7,09
